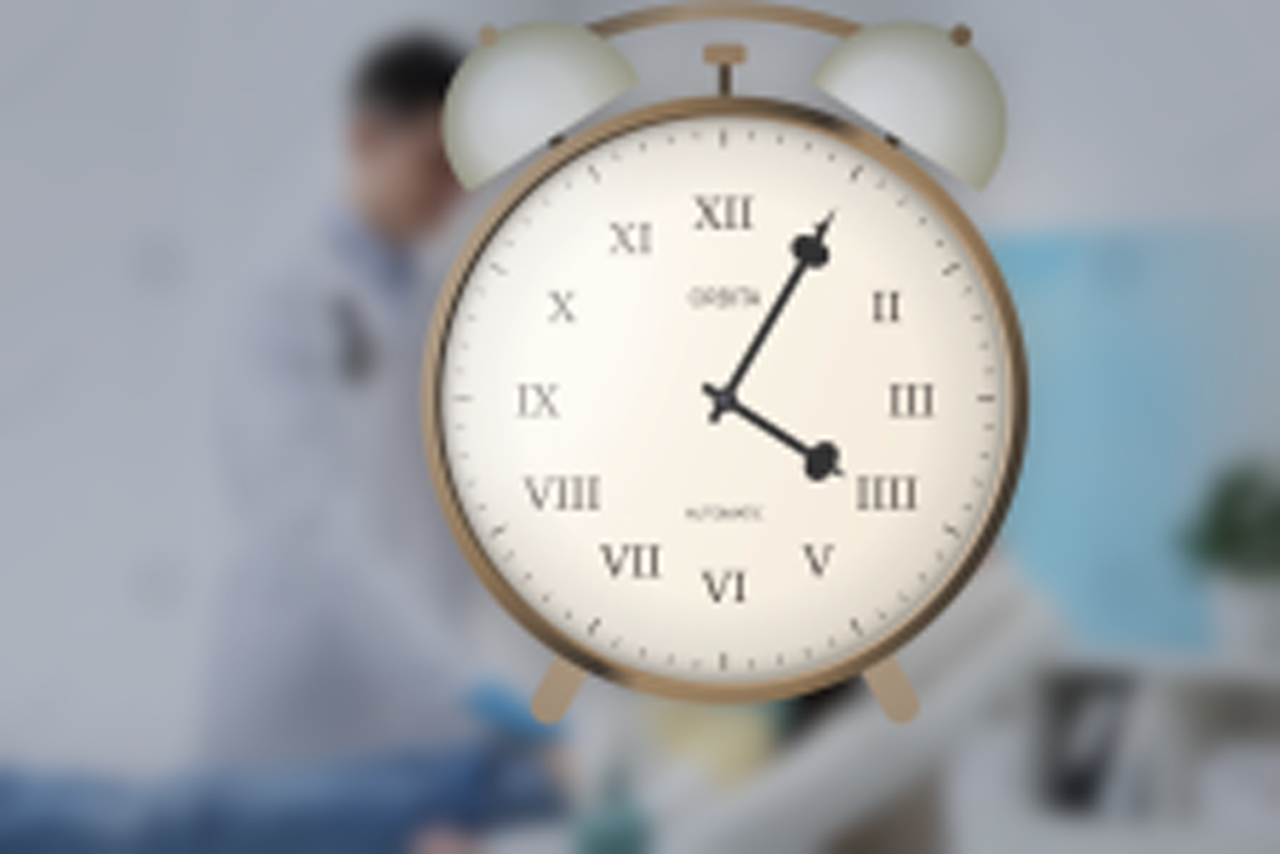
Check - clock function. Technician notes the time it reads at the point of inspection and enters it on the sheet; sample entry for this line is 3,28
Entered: 4,05
